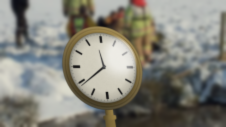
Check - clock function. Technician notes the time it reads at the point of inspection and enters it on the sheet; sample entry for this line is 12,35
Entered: 11,39
